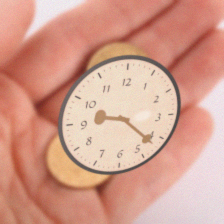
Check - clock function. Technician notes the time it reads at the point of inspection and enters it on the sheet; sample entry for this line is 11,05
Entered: 9,22
